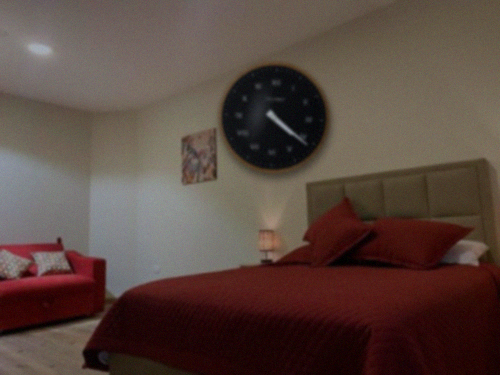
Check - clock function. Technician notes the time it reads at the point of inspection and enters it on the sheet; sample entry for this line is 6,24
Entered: 4,21
